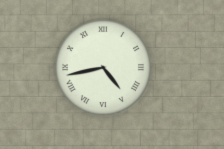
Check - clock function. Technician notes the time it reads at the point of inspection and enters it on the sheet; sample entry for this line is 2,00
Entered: 4,43
